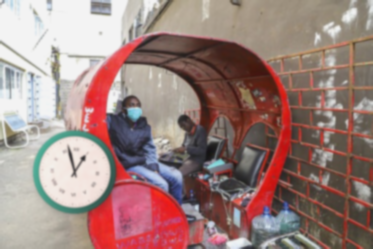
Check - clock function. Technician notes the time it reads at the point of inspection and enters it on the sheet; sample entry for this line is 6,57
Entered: 12,57
